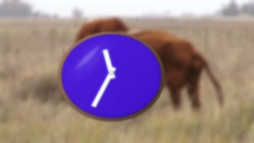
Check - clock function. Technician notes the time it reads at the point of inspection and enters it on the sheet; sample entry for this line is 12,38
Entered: 11,34
